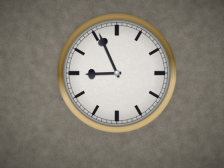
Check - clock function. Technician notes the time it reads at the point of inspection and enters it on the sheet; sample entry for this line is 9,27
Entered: 8,56
